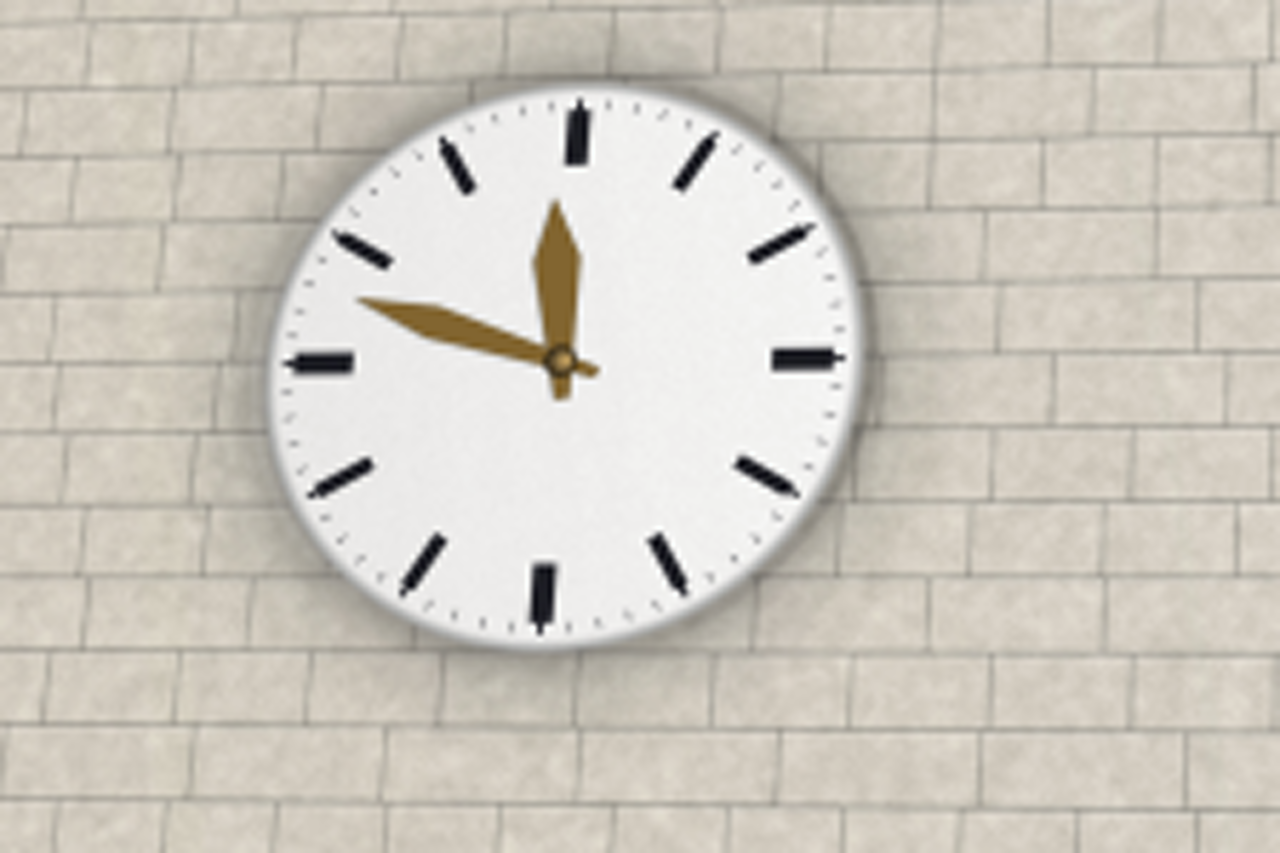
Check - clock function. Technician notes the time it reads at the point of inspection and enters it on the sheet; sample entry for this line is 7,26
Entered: 11,48
